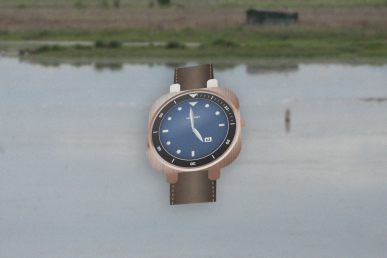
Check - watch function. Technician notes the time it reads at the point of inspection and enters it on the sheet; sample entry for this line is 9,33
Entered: 4,59
